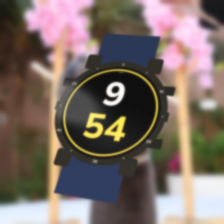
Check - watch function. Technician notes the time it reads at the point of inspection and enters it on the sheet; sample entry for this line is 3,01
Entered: 9,54
